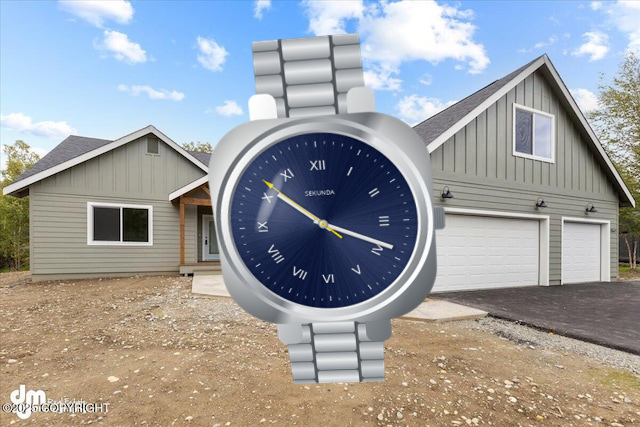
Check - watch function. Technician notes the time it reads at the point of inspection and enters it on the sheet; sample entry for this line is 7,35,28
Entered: 10,18,52
